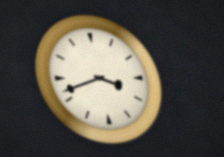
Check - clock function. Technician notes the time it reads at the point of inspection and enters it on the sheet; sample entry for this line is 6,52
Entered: 3,42
